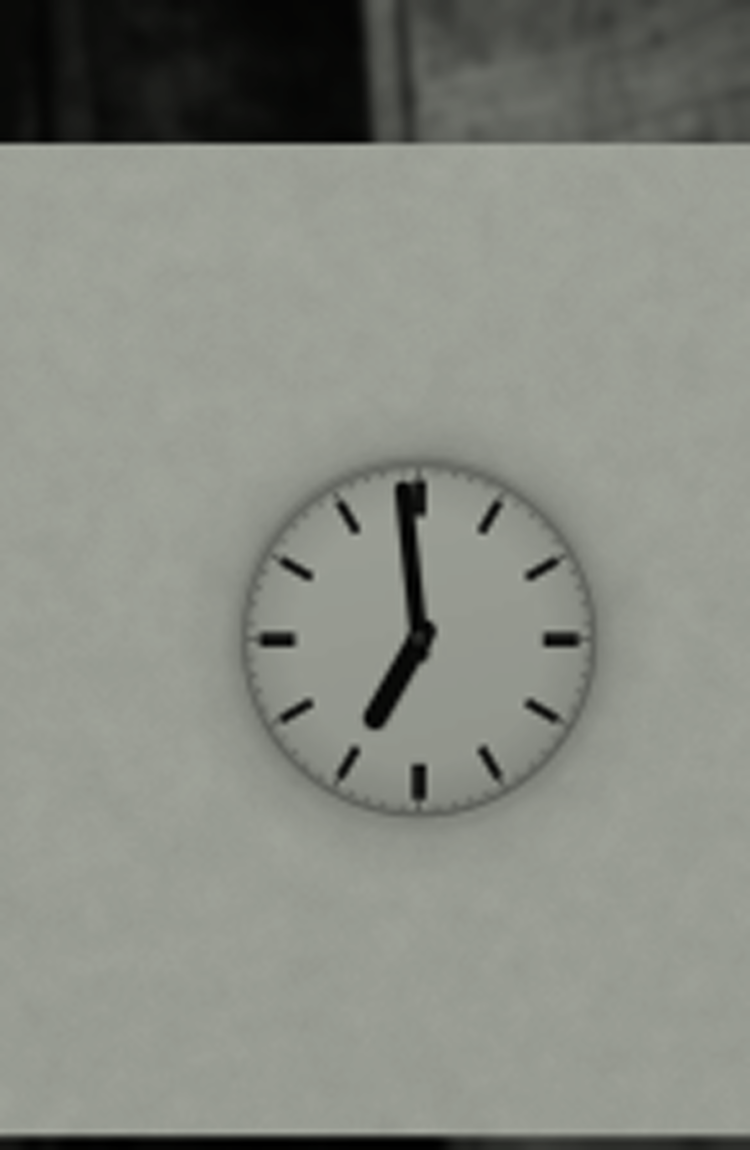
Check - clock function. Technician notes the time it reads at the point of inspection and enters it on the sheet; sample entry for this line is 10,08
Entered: 6,59
